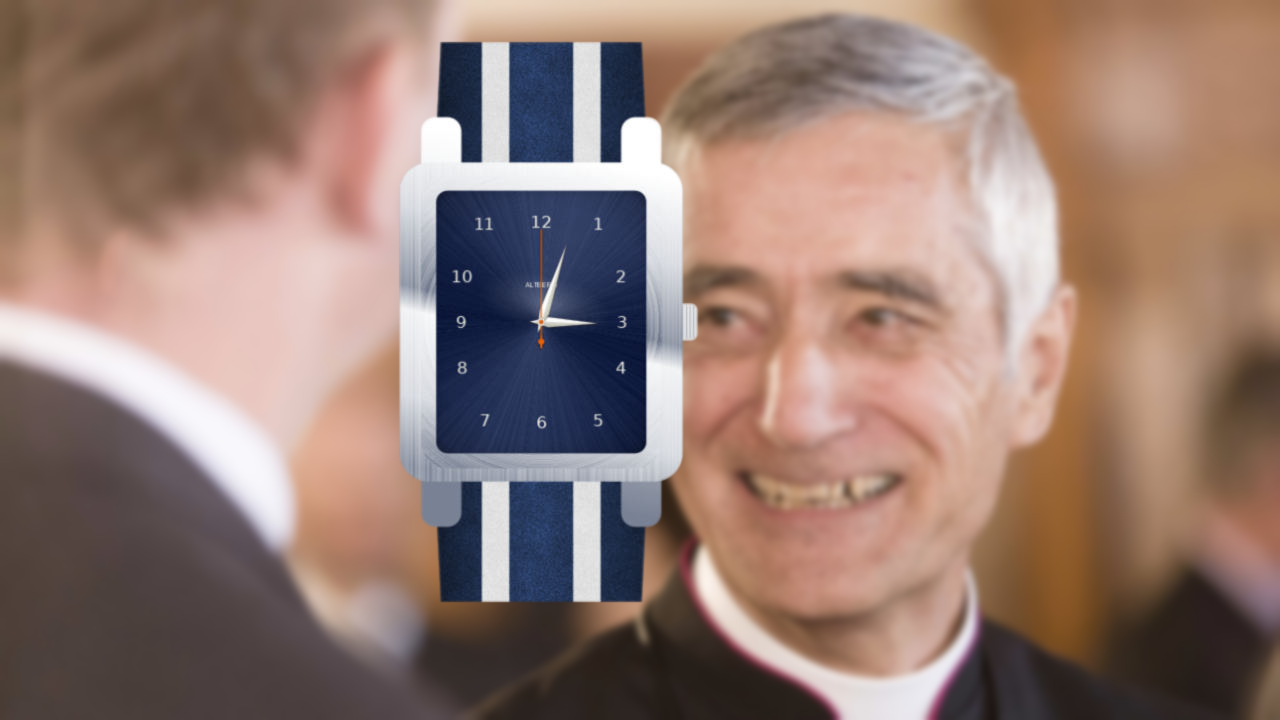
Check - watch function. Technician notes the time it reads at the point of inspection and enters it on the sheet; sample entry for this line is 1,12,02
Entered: 3,03,00
